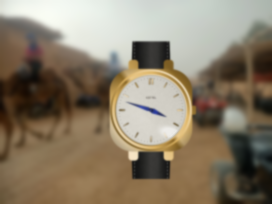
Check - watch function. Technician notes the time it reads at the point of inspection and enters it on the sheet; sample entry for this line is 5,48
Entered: 3,48
